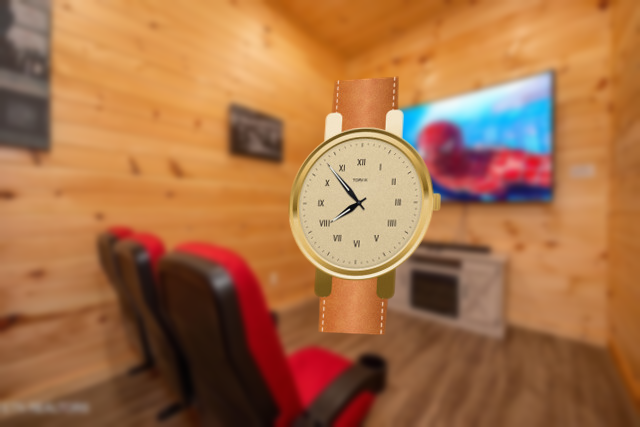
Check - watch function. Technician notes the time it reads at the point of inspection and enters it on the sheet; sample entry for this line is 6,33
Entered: 7,53
